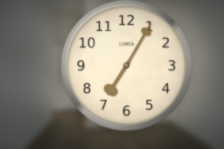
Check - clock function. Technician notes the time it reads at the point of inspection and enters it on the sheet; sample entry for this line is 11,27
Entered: 7,05
